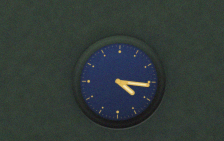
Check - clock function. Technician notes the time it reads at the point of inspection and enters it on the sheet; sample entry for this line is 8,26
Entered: 4,16
